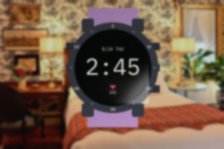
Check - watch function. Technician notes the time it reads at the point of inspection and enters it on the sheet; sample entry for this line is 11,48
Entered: 2,45
